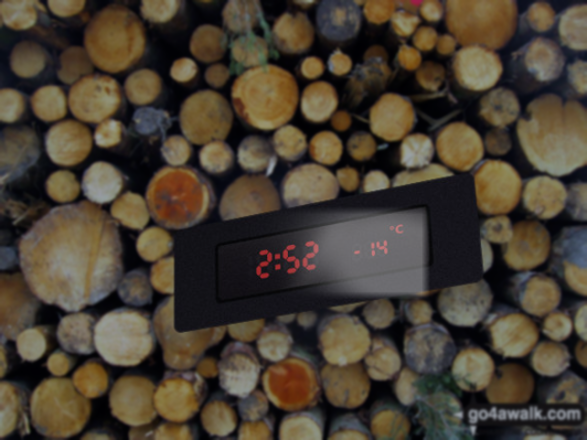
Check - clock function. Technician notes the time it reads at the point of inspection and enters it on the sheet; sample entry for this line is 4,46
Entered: 2,52
